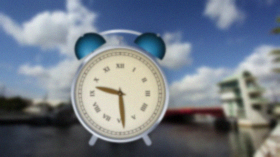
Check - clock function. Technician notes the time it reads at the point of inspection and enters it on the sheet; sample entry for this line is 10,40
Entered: 9,29
